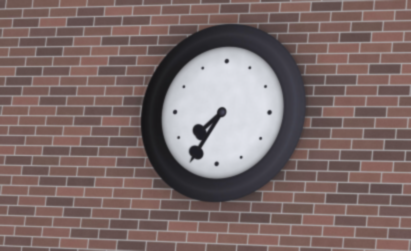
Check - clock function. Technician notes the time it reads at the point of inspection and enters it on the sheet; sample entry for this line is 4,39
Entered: 7,35
